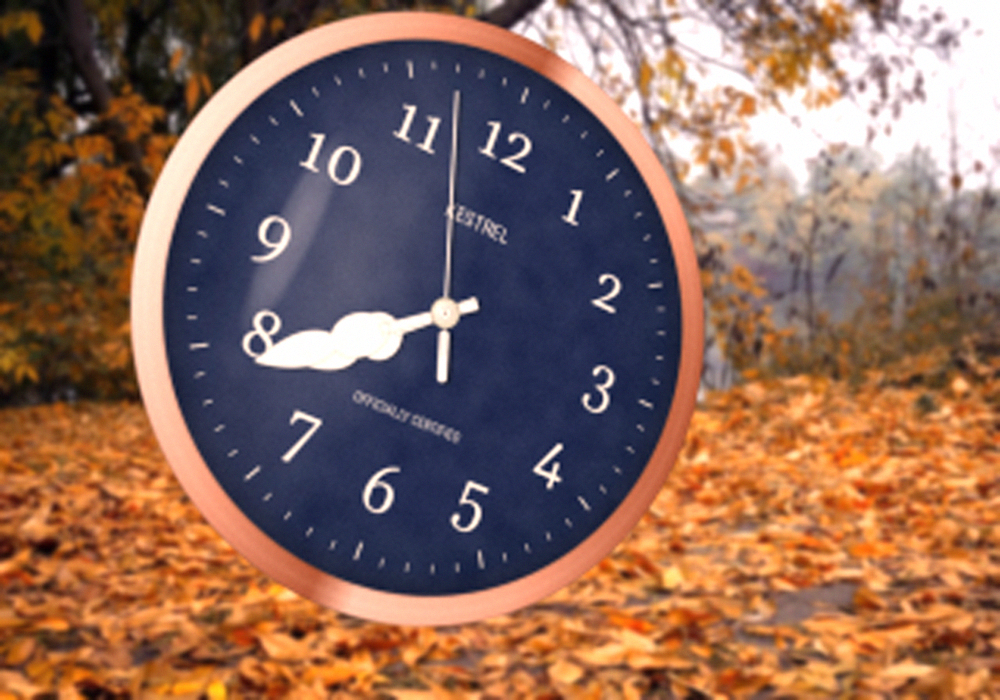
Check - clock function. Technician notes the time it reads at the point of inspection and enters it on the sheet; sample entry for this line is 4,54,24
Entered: 7,38,57
